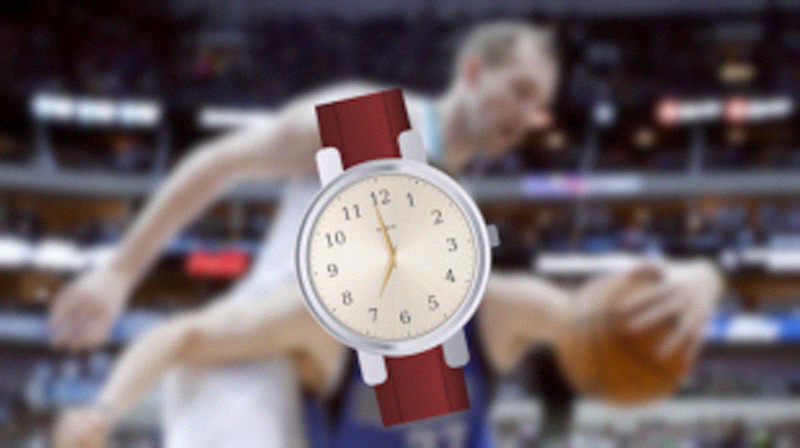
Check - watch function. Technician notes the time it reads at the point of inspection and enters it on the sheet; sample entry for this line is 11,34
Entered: 6,59
